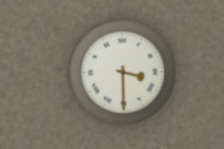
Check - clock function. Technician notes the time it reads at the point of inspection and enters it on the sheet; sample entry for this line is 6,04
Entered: 3,30
